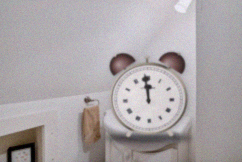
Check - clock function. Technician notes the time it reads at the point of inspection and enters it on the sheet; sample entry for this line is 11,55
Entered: 11,59
